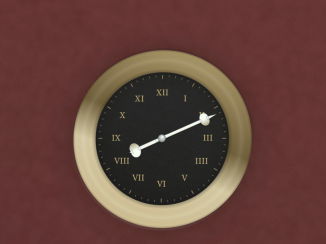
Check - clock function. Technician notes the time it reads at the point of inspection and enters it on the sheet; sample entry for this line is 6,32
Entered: 8,11
